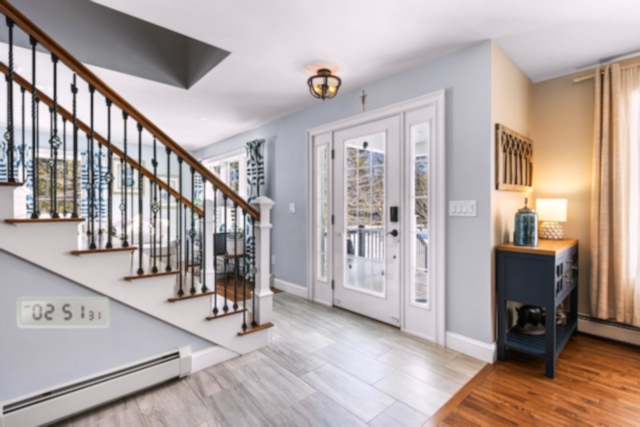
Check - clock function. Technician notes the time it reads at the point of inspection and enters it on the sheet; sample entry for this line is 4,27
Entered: 2,51
